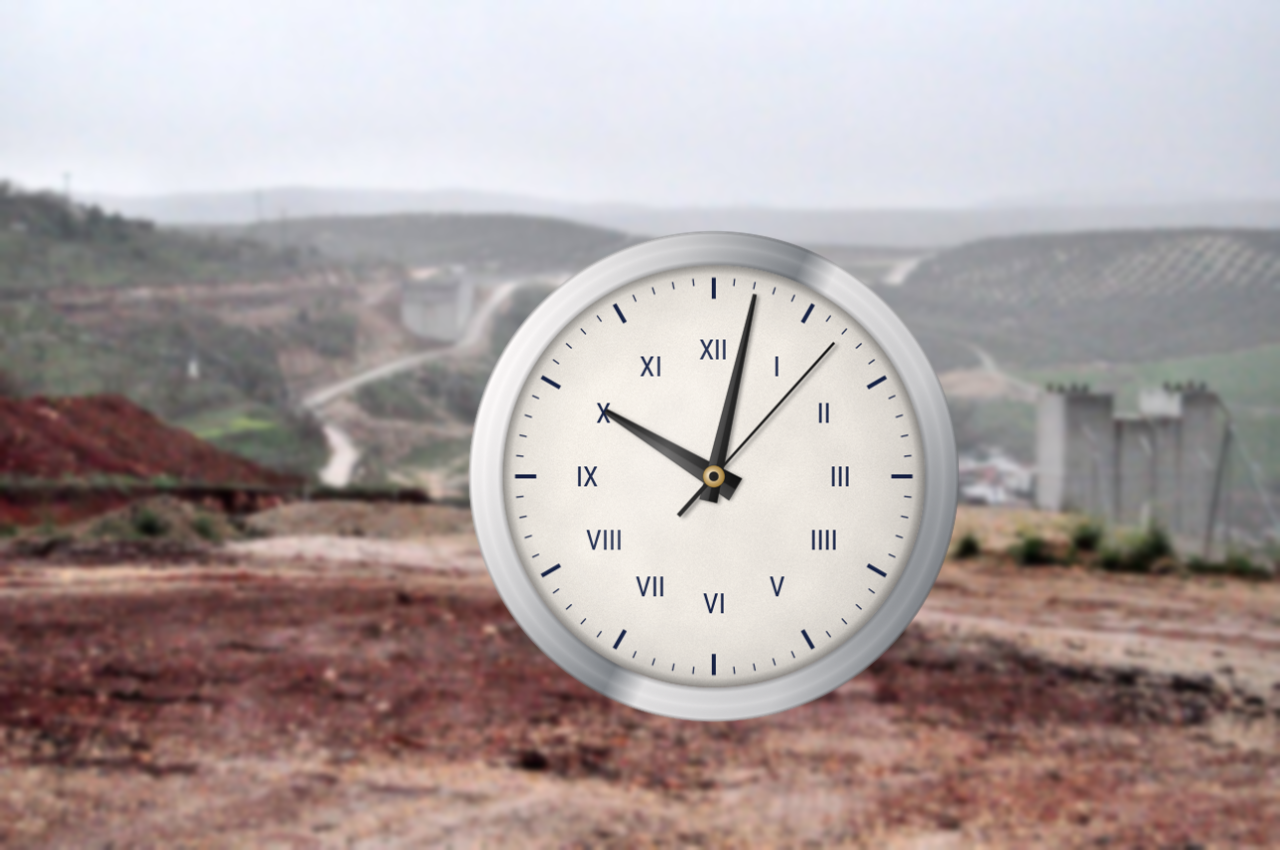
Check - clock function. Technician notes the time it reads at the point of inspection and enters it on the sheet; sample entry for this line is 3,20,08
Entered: 10,02,07
